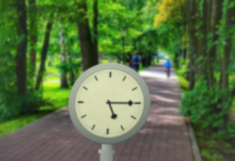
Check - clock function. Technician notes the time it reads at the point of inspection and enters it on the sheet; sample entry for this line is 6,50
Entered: 5,15
